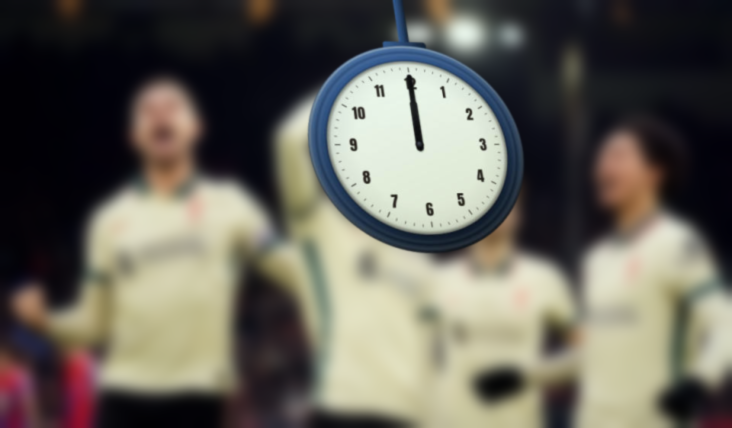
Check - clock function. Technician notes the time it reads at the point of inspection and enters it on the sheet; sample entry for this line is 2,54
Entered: 12,00
